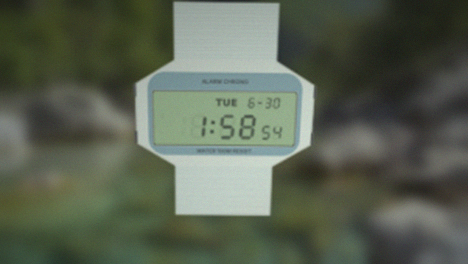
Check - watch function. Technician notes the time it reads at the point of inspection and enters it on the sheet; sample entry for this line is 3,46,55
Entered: 1,58,54
